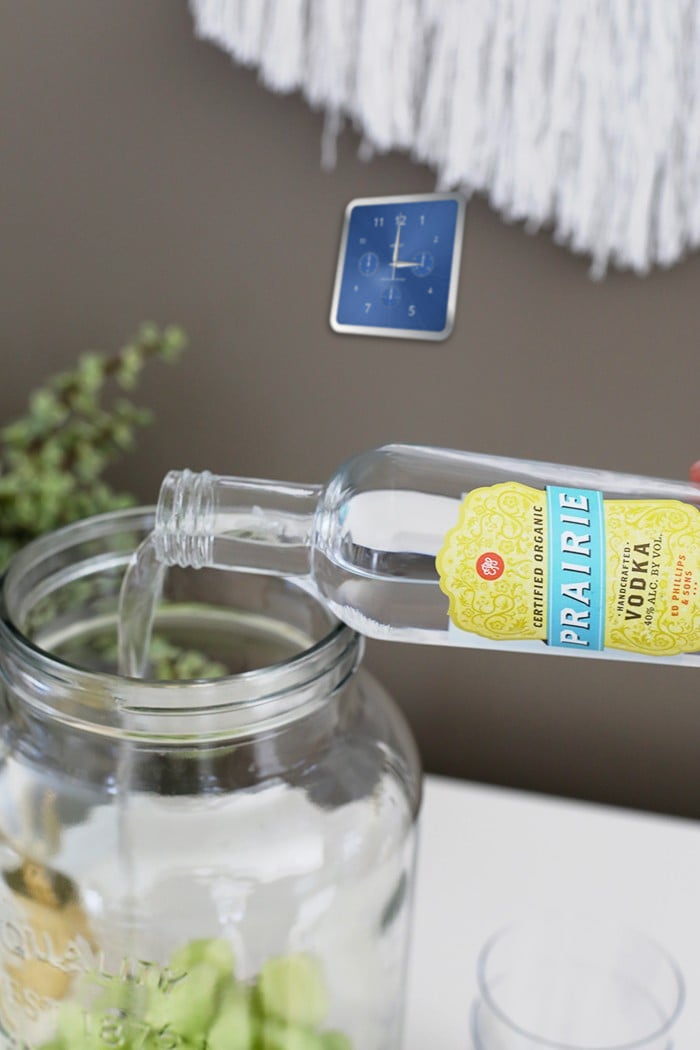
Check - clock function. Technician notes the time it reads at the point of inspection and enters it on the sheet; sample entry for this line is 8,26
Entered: 3,00
